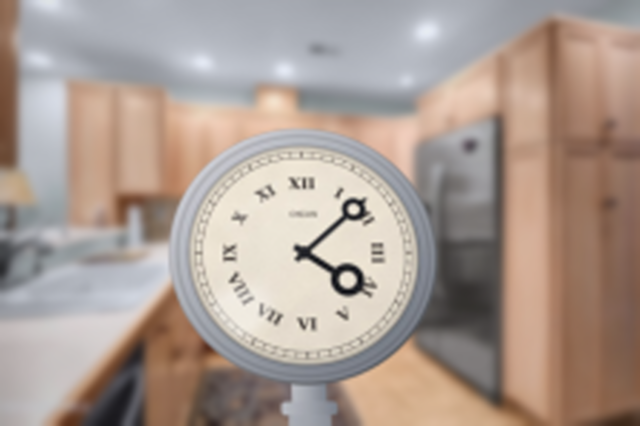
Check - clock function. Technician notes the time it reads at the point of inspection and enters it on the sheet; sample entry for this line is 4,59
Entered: 4,08
